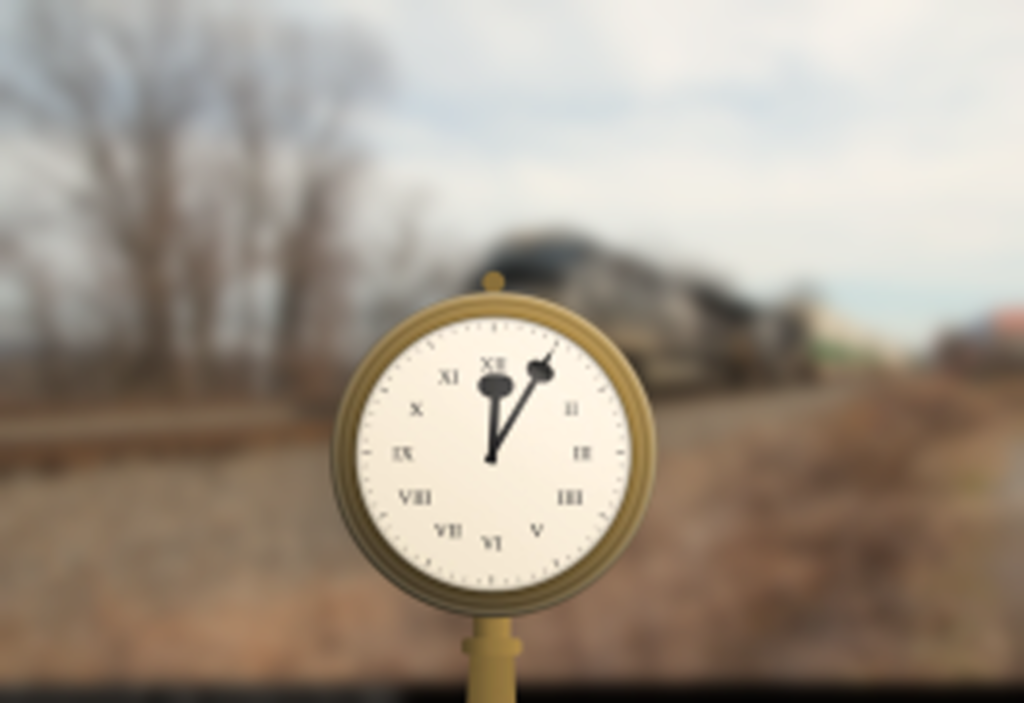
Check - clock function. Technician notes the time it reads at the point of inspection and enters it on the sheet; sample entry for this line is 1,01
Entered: 12,05
